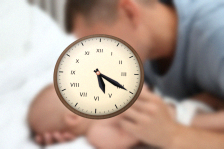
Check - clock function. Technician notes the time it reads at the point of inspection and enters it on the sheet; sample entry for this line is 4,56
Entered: 5,20
